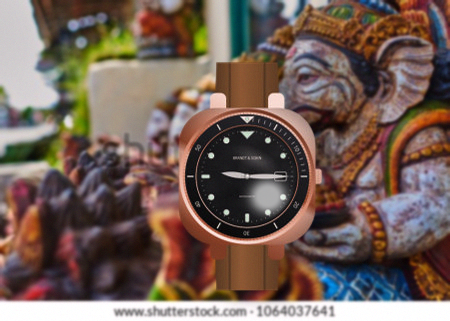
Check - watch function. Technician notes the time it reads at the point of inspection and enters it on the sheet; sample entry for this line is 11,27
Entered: 9,15
